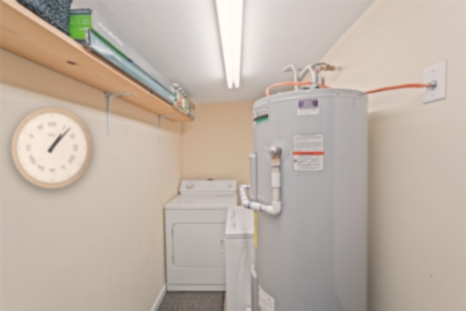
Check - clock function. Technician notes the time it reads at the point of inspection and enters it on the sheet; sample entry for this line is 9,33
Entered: 1,07
